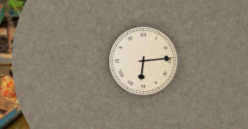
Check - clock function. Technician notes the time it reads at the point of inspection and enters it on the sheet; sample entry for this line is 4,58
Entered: 6,14
